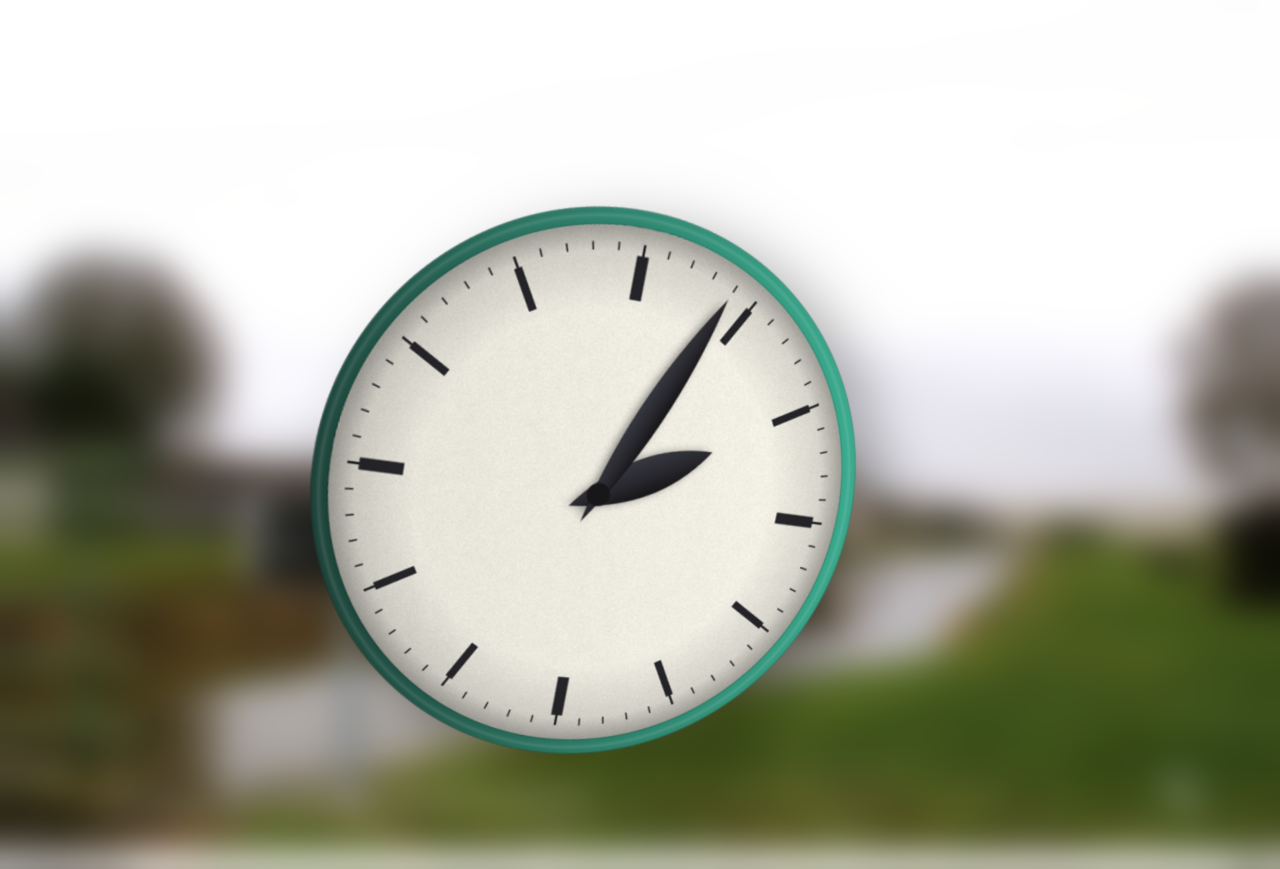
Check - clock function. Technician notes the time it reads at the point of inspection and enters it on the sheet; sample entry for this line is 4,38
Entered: 2,04
